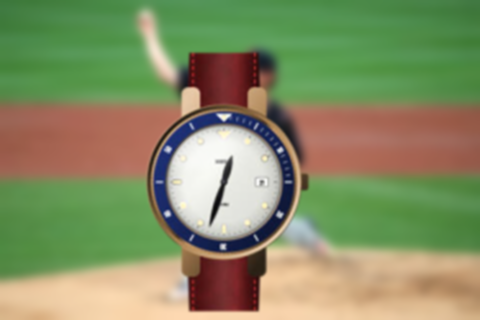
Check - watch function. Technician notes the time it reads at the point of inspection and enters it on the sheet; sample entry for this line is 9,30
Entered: 12,33
